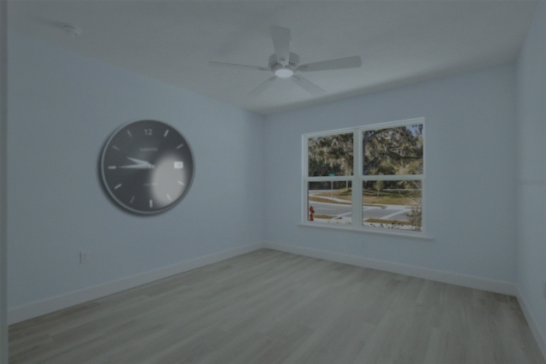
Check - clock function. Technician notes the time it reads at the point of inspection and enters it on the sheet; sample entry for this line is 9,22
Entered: 9,45
